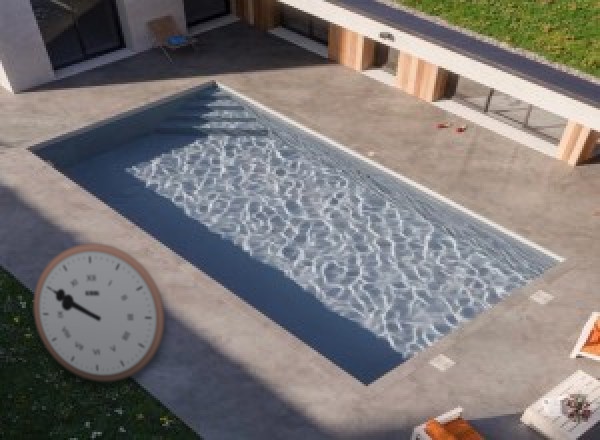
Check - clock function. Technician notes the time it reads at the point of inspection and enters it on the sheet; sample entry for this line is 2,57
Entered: 9,50
